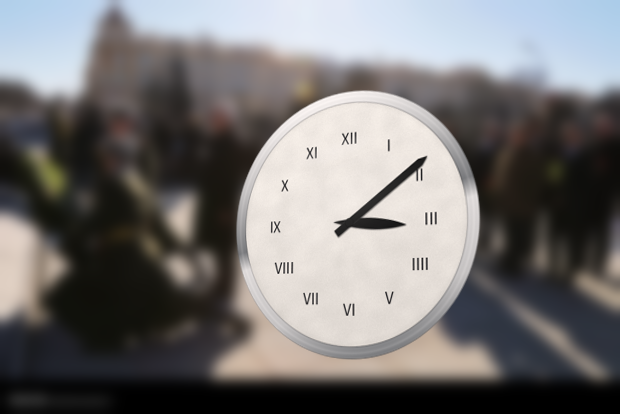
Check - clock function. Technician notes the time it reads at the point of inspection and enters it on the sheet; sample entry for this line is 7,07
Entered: 3,09
